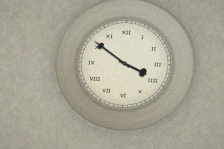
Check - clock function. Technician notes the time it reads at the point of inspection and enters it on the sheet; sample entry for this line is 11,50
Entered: 3,51
